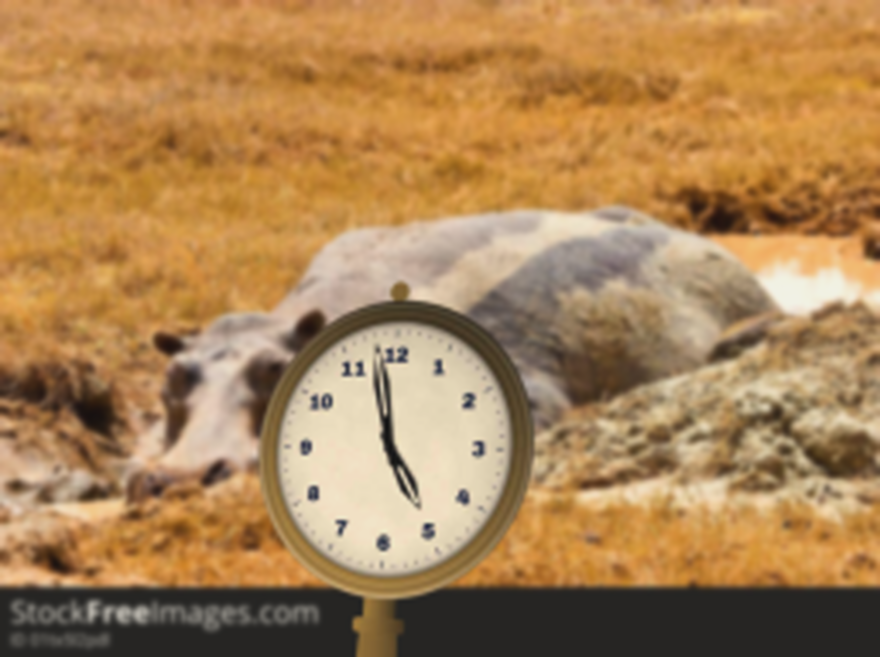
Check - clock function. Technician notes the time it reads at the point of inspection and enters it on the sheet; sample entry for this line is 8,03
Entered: 4,58
